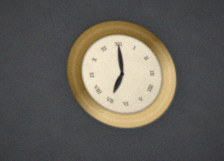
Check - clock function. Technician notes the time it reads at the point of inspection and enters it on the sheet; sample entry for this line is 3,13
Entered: 7,00
